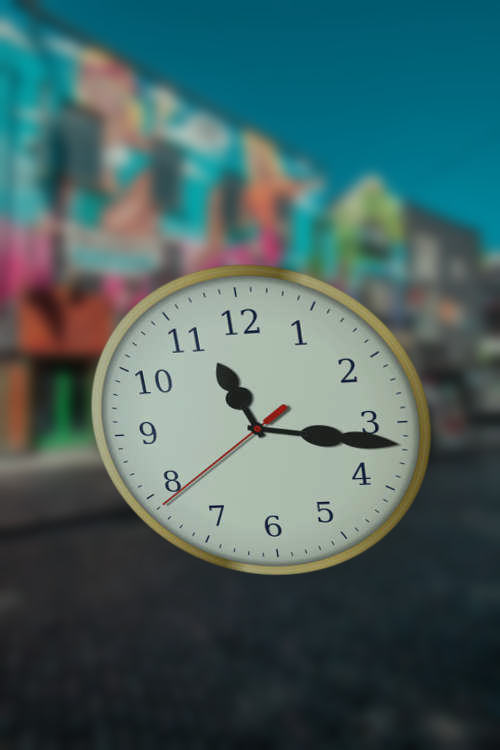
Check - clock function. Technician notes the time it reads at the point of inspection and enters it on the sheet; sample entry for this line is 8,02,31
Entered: 11,16,39
